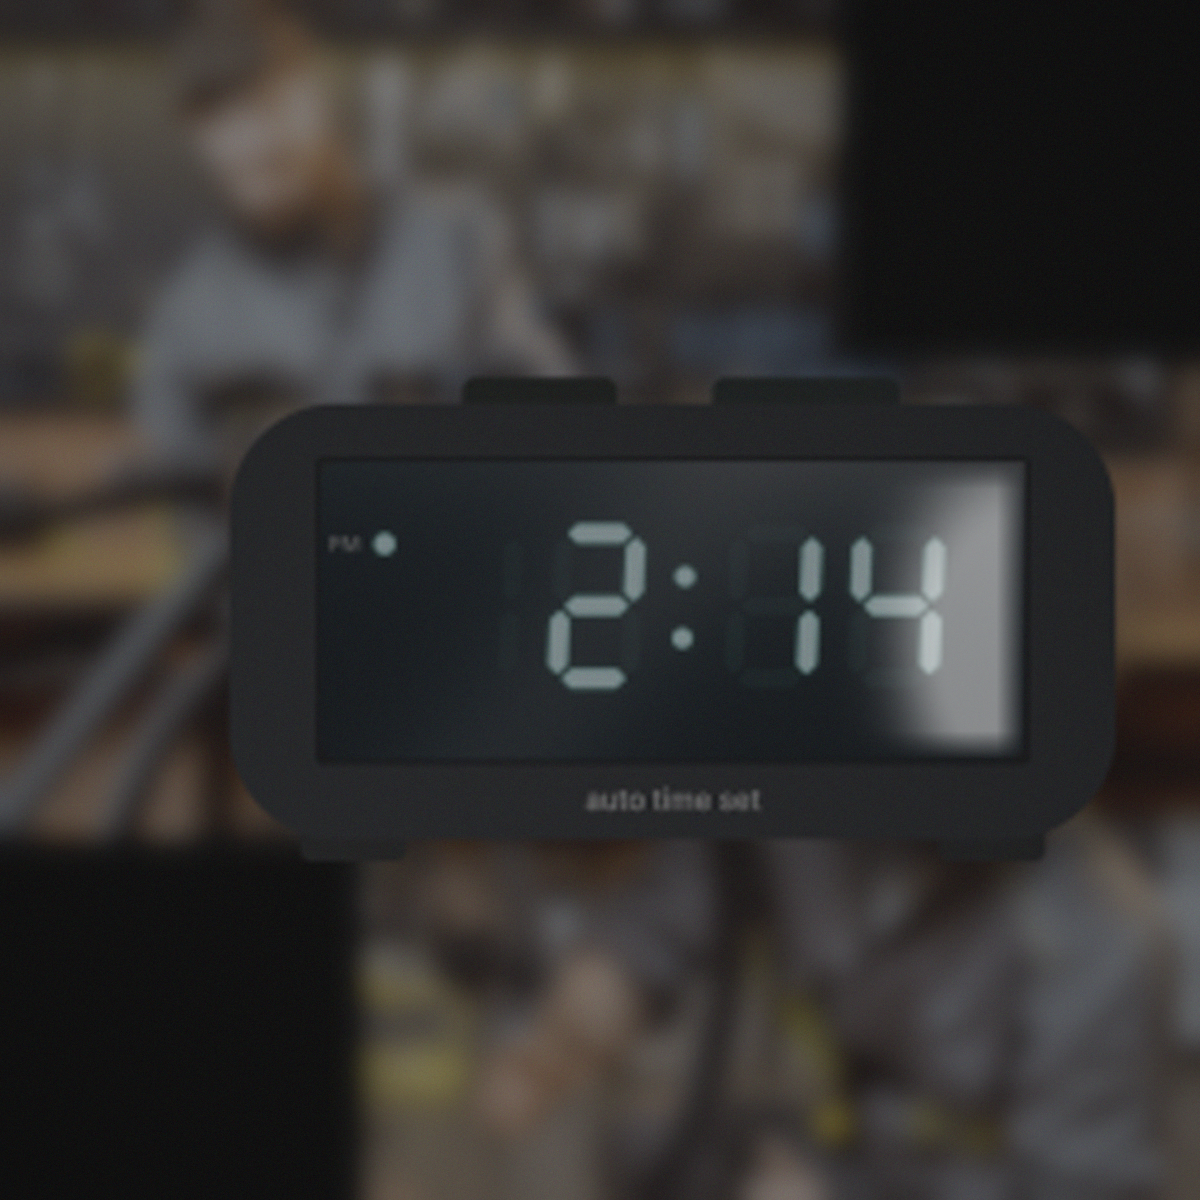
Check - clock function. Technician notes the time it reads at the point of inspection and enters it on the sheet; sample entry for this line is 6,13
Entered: 2,14
